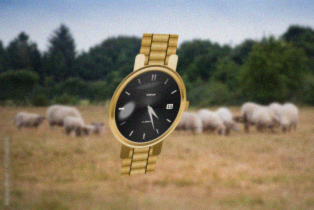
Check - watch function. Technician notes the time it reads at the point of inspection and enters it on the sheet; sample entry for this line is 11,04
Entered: 4,26
